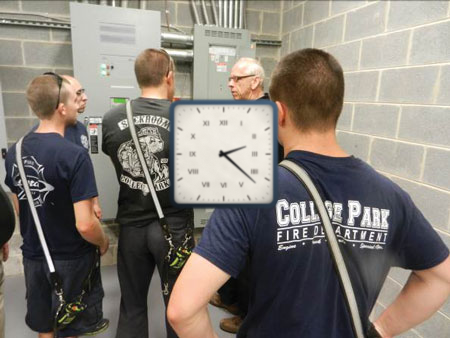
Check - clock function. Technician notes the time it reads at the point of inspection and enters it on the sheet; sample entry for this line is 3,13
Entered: 2,22
